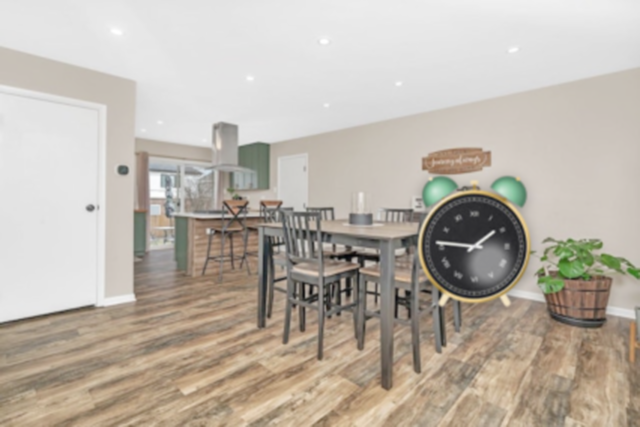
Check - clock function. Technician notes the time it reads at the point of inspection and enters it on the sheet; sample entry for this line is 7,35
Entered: 1,46
